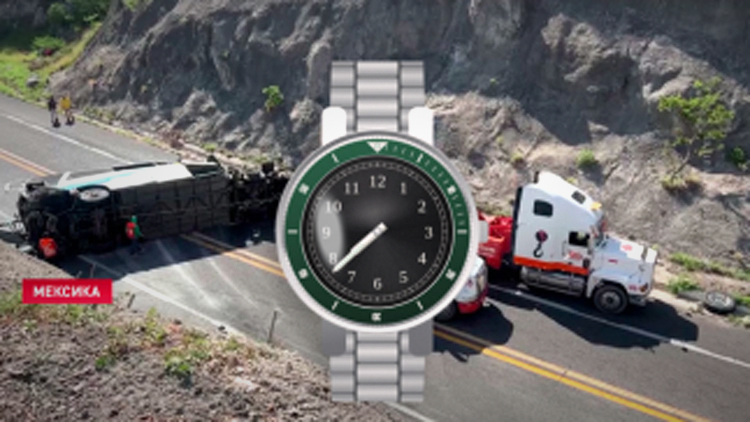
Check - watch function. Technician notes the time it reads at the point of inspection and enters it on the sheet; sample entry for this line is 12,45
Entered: 7,38
